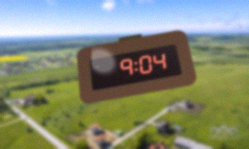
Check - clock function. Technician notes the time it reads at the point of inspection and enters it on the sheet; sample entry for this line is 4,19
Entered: 9,04
